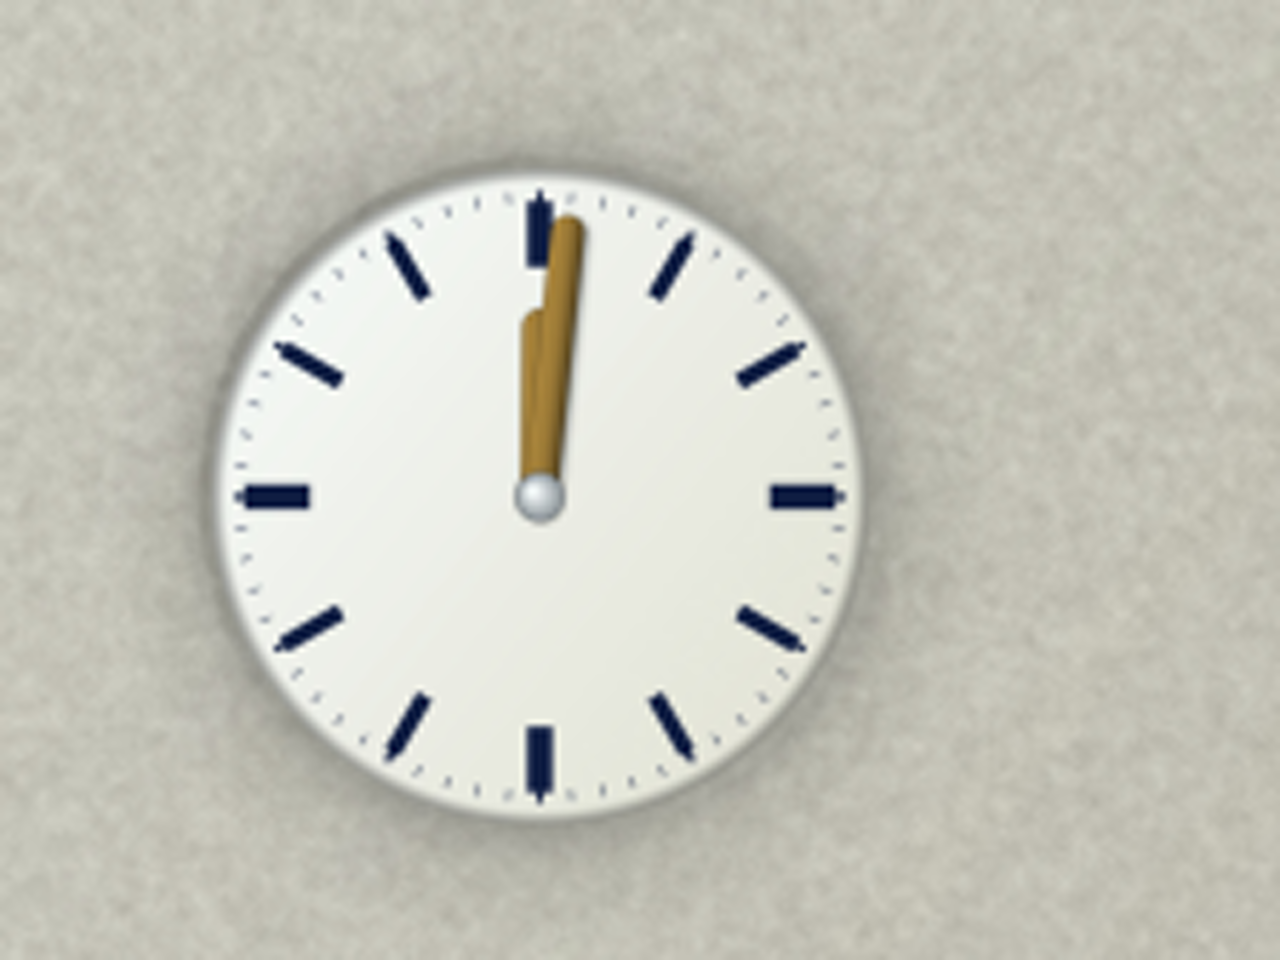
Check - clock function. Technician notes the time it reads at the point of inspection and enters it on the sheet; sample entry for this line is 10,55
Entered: 12,01
